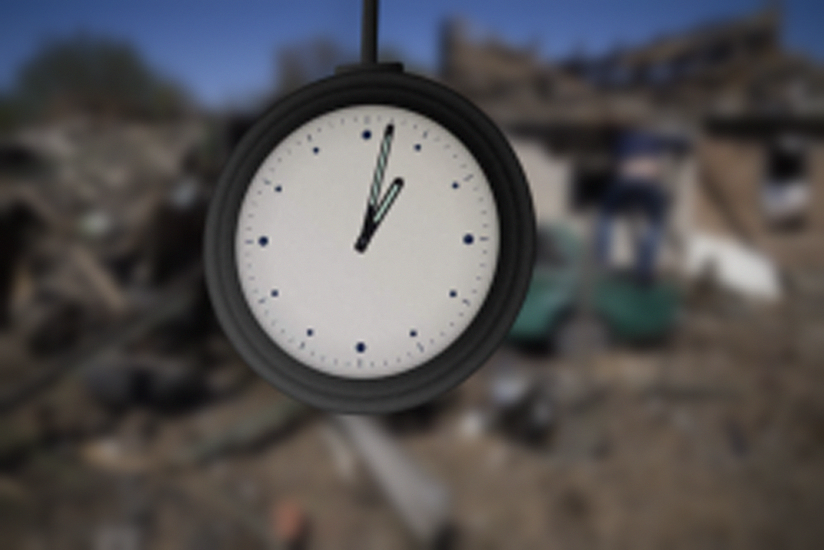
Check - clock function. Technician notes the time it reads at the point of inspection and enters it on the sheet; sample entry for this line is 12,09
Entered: 1,02
